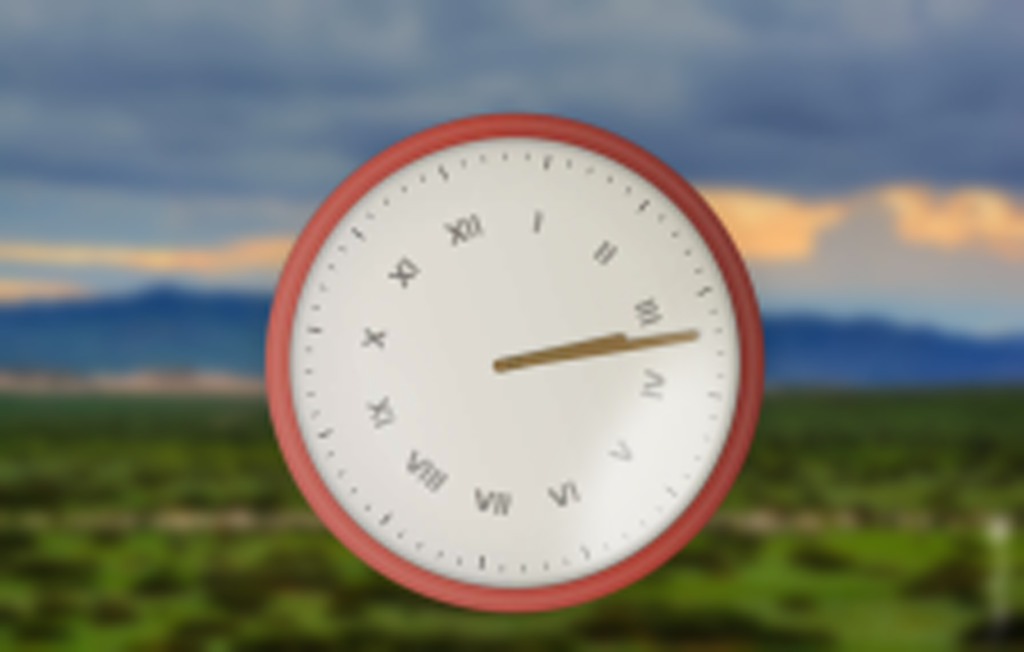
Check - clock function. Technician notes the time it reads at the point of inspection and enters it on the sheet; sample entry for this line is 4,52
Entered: 3,17
